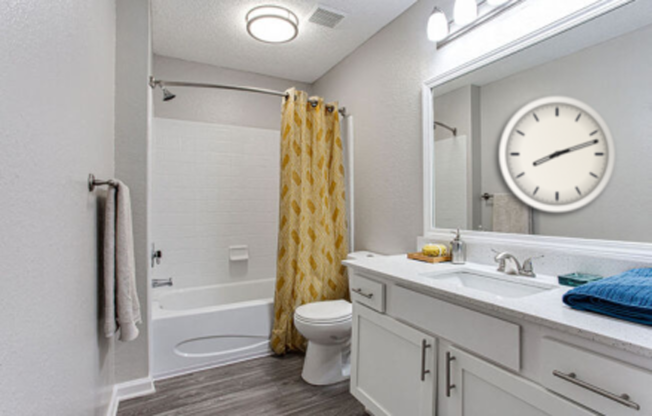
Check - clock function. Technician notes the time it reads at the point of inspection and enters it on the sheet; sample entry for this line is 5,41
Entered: 8,12
